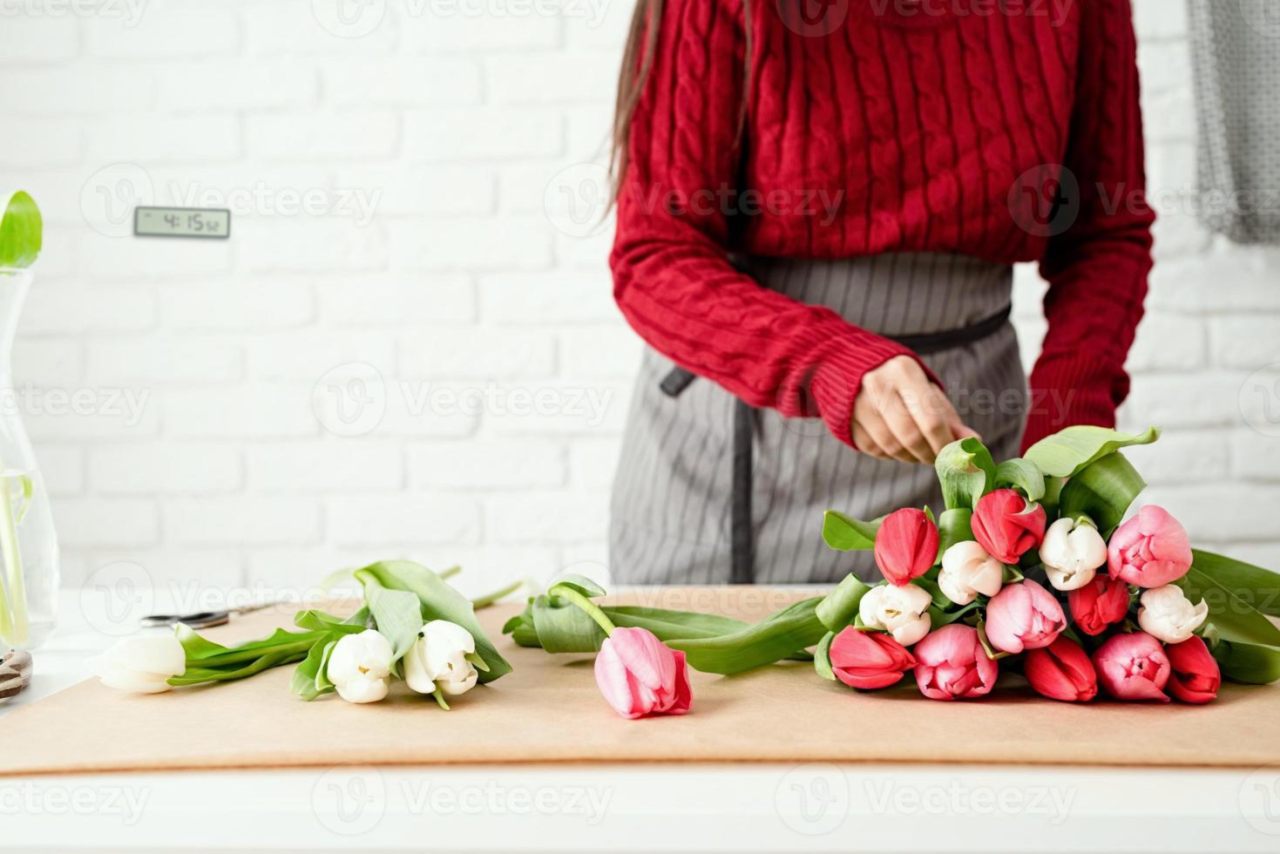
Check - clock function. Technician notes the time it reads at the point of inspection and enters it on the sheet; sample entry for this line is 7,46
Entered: 4,15
